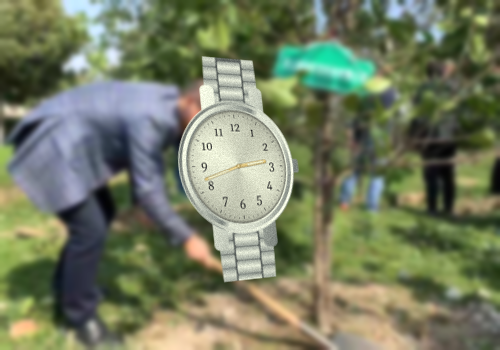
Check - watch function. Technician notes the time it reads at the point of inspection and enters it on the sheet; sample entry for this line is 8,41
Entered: 2,42
